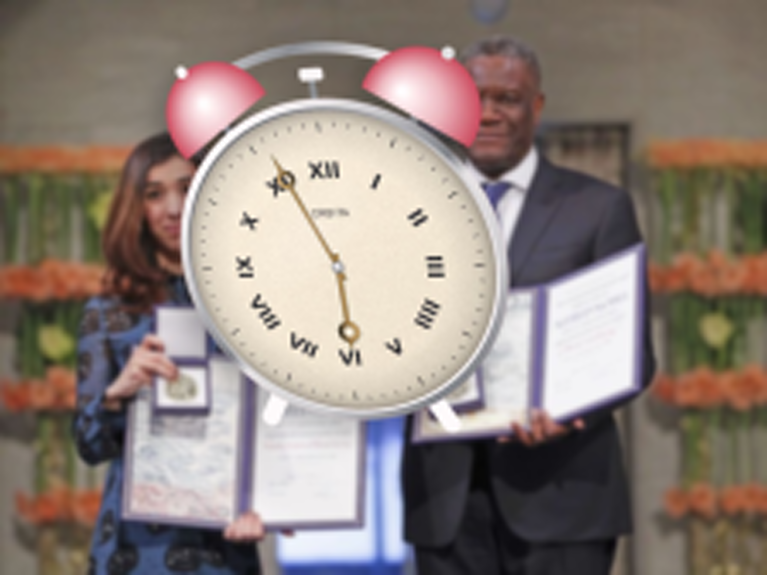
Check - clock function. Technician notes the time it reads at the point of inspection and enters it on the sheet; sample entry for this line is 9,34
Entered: 5,56
